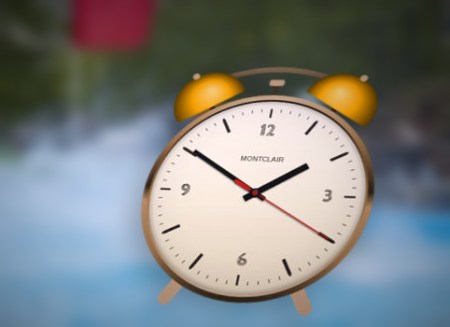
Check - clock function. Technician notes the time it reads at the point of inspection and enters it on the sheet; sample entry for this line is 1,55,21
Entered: 1,50,20
